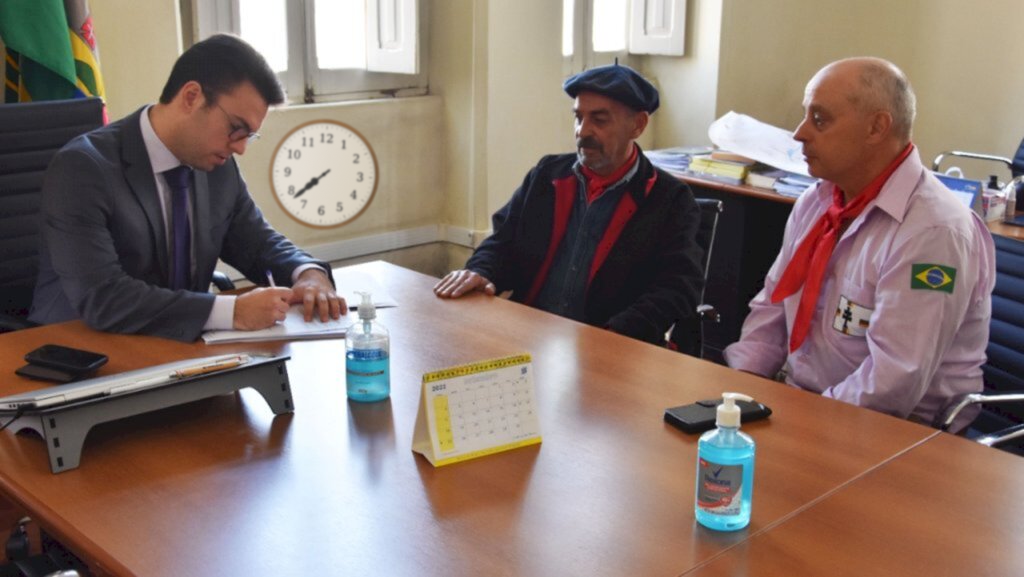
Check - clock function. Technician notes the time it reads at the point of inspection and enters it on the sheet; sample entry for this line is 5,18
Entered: 7,38
